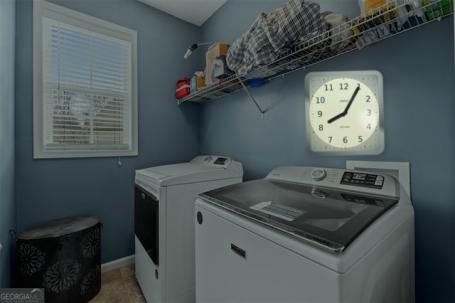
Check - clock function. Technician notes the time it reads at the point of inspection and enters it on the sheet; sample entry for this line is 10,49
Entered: 8,05
